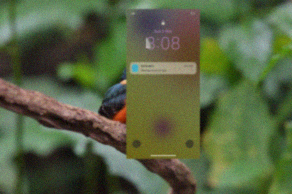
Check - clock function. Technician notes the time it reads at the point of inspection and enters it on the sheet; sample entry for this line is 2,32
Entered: 3,08
